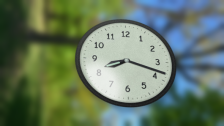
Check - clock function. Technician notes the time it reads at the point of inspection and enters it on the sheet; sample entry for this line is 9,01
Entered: 8,18
